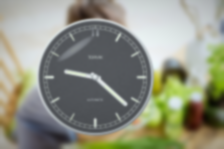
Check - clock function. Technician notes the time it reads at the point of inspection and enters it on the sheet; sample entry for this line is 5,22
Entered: 9,22
